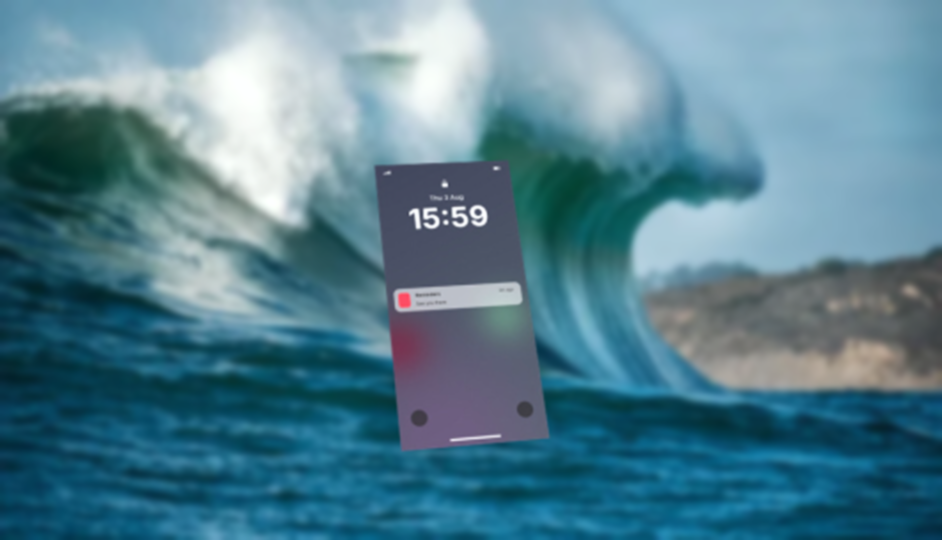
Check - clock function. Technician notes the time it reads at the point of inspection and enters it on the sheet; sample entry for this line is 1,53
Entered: 15,59
